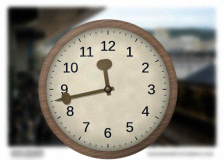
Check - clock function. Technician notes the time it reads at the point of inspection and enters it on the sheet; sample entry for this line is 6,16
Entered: 11,43
